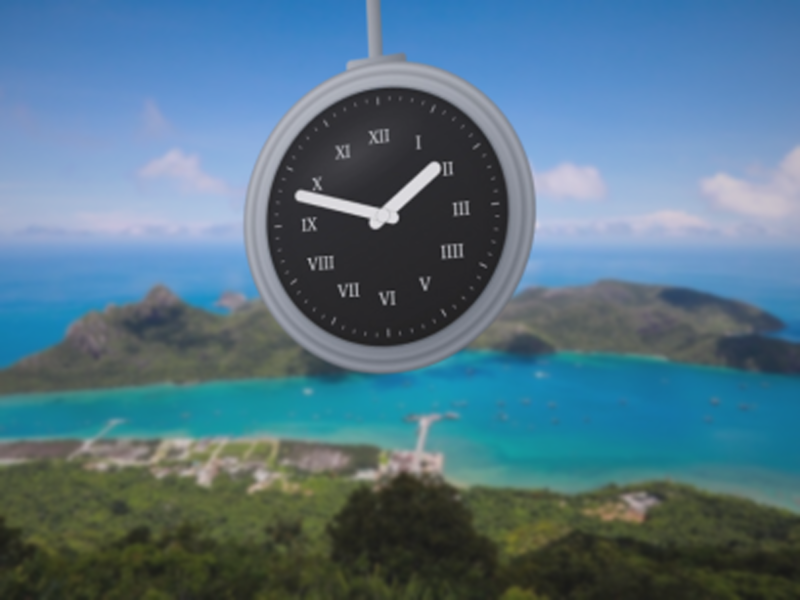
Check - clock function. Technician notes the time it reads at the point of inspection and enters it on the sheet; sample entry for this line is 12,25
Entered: 1,48
